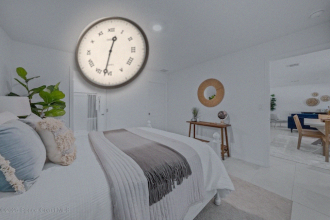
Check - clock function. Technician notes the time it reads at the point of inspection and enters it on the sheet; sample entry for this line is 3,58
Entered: 12,32
